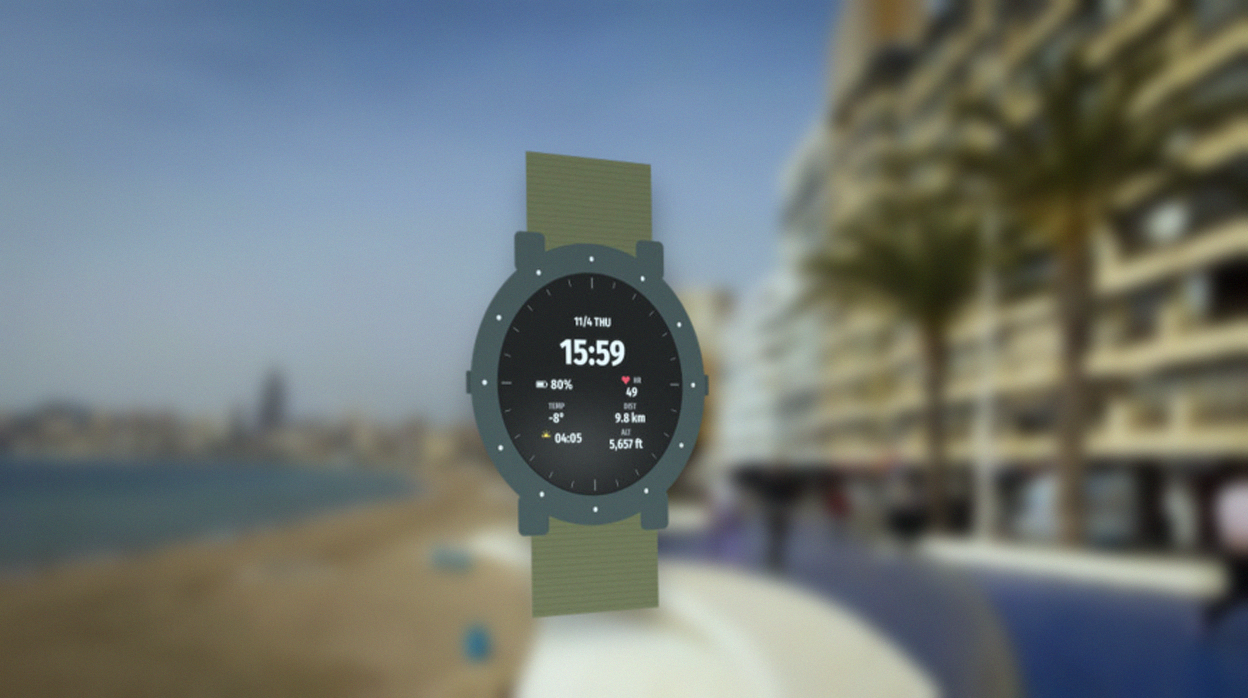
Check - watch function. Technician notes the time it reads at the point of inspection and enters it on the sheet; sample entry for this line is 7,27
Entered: 15,59
